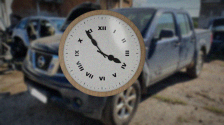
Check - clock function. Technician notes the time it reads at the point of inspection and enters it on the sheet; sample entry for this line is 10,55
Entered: 3,54
